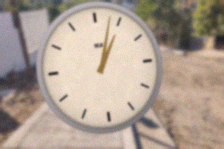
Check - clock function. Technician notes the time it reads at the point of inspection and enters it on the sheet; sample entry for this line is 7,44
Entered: 1,03
